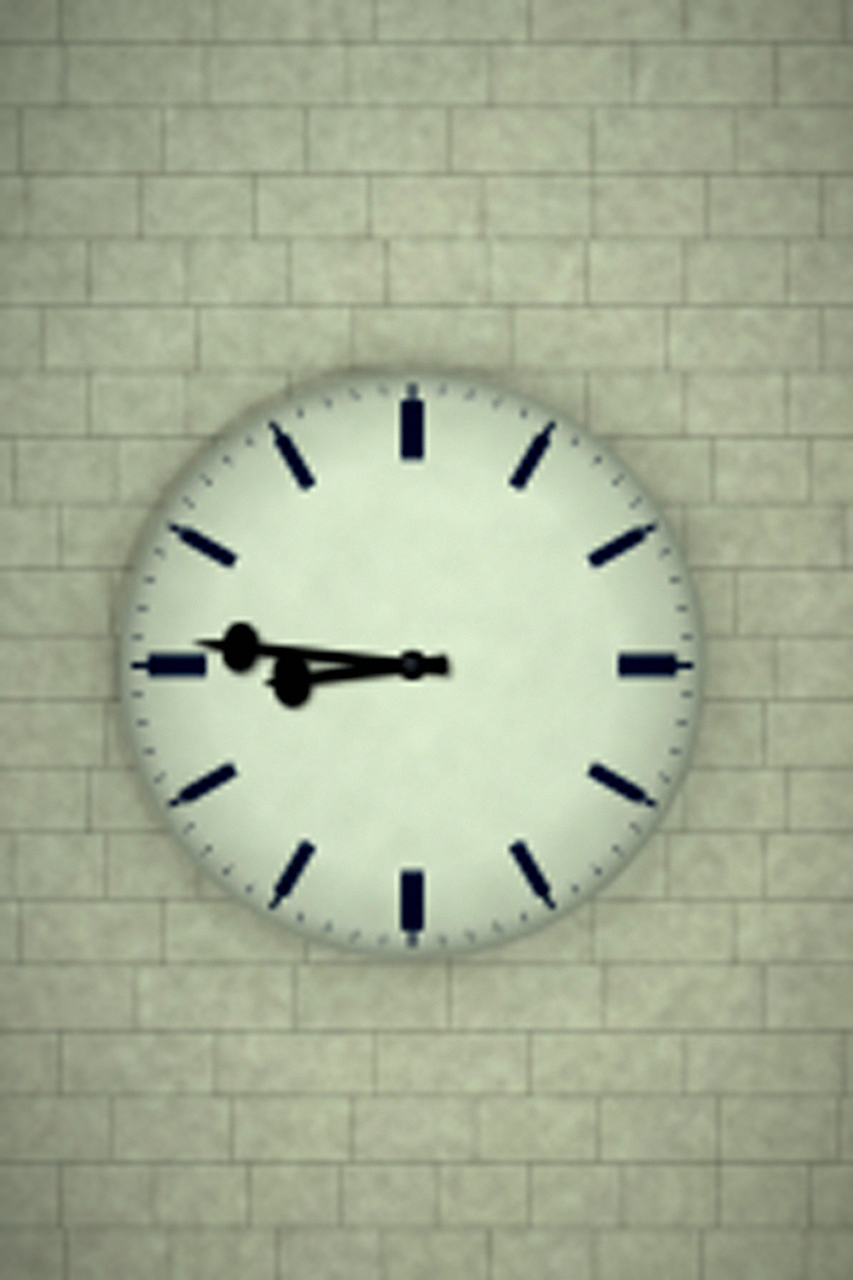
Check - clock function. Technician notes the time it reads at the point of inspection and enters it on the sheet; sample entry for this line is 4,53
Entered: 8,46
